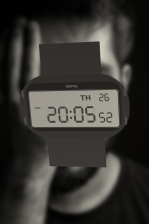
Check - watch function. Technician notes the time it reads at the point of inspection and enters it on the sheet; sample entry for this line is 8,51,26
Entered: 20,05,52
